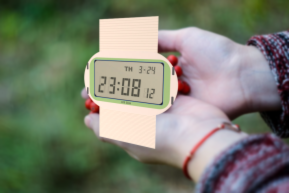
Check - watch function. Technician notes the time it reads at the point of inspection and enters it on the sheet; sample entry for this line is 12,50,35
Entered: 23,08,12
